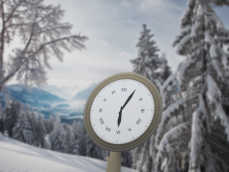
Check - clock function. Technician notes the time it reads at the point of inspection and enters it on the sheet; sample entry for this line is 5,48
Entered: 6,05
